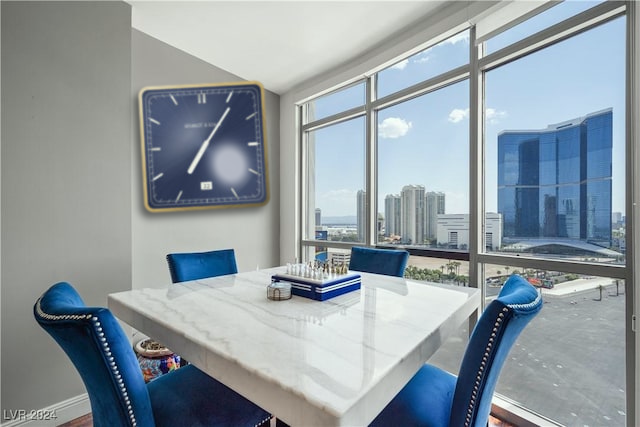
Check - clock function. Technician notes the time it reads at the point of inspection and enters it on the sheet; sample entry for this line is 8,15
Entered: 7,06
